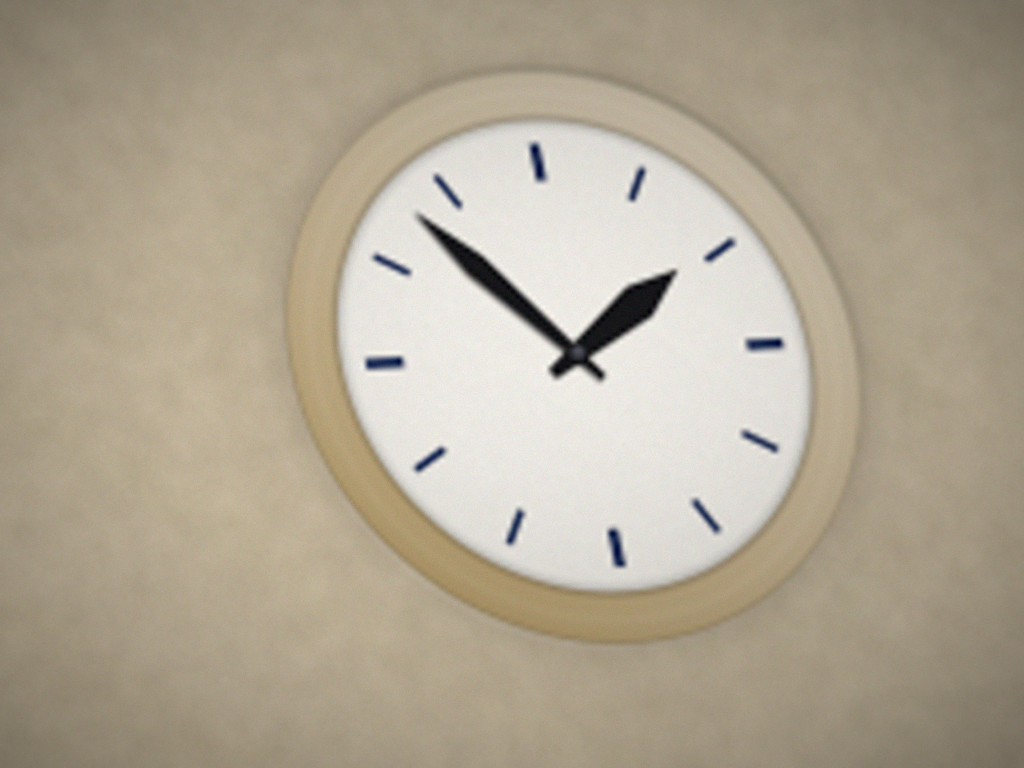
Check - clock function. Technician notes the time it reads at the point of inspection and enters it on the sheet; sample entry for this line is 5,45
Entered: 1,53
